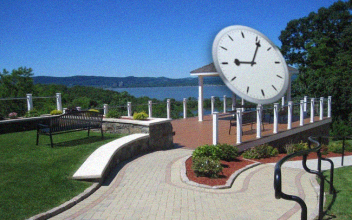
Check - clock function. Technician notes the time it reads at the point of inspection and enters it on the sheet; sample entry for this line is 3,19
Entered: 9,06
